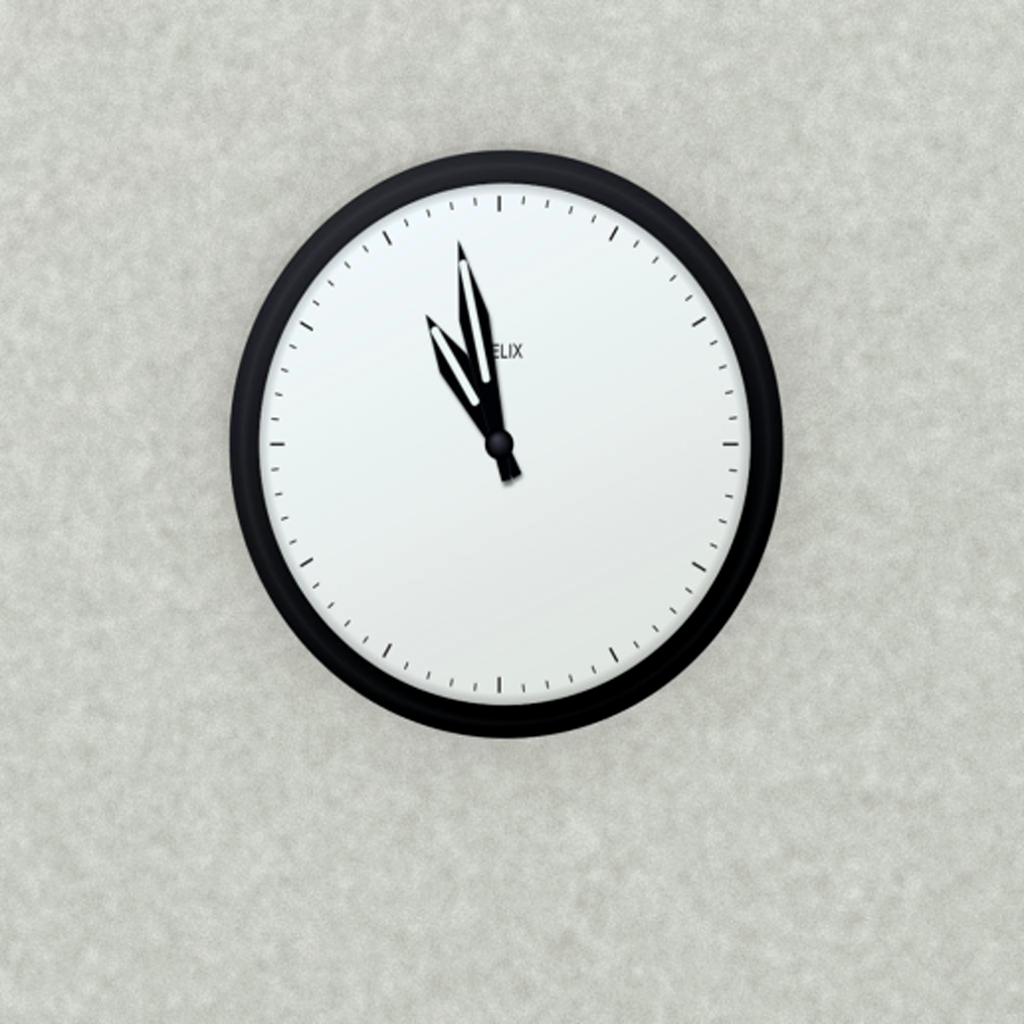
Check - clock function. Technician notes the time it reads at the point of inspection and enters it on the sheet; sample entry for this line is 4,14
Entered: 10,58
